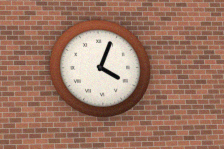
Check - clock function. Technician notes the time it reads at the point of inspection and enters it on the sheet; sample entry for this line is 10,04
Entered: 4,04
